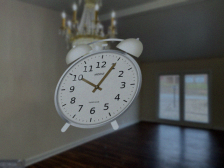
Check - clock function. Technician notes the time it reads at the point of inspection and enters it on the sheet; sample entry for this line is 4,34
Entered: 10,05
